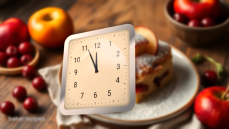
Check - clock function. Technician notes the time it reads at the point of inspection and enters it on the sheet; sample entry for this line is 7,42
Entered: 11,56
